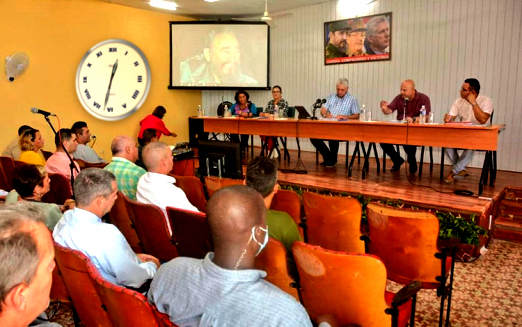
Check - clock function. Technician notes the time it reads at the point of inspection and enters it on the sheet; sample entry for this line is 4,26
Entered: 12,32
